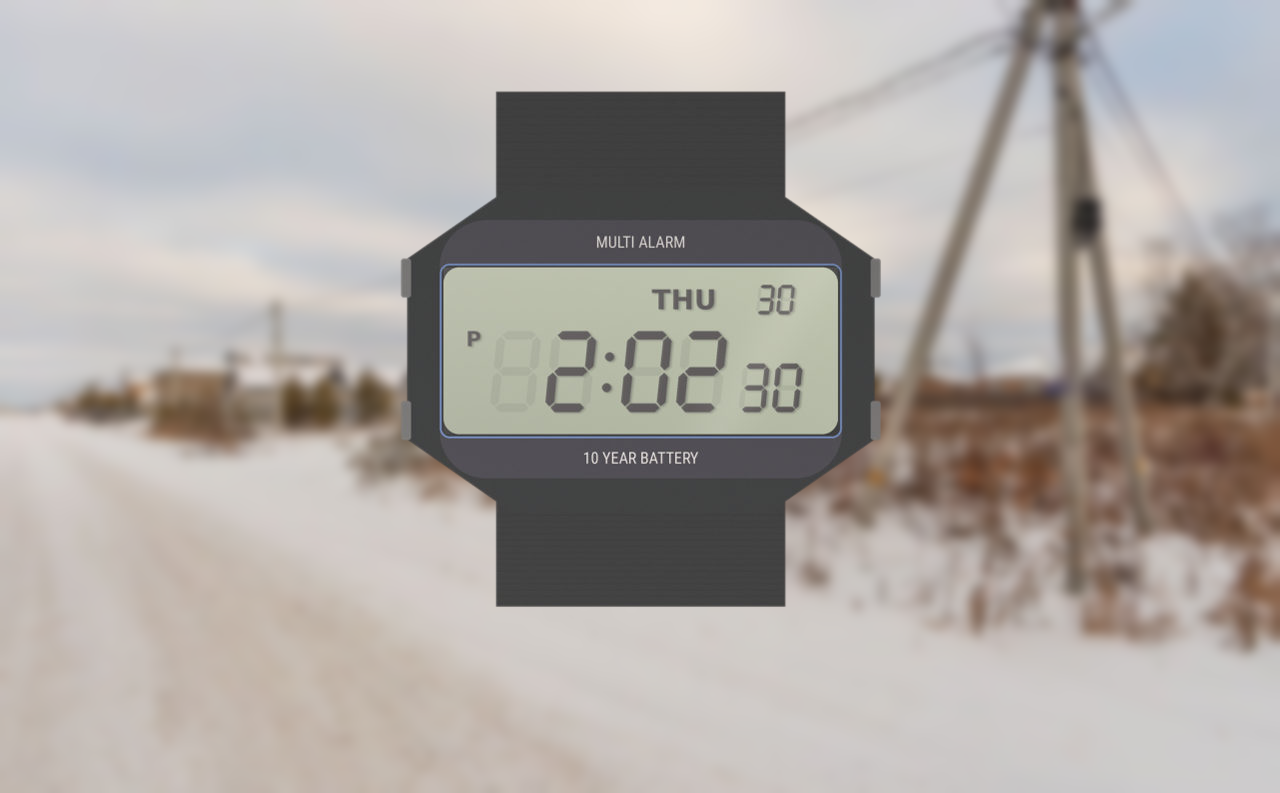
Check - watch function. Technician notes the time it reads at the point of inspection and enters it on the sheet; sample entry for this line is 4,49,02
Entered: 2,02,30
